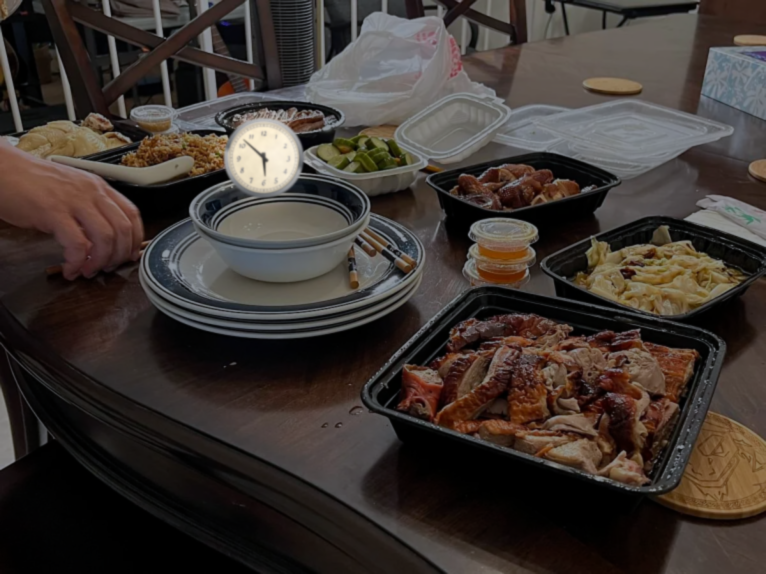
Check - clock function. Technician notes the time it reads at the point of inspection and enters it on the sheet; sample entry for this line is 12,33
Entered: 5,52
